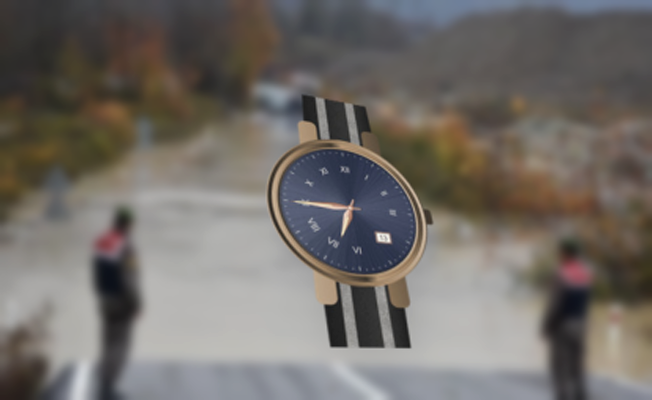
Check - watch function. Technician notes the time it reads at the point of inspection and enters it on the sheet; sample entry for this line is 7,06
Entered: 6,45
